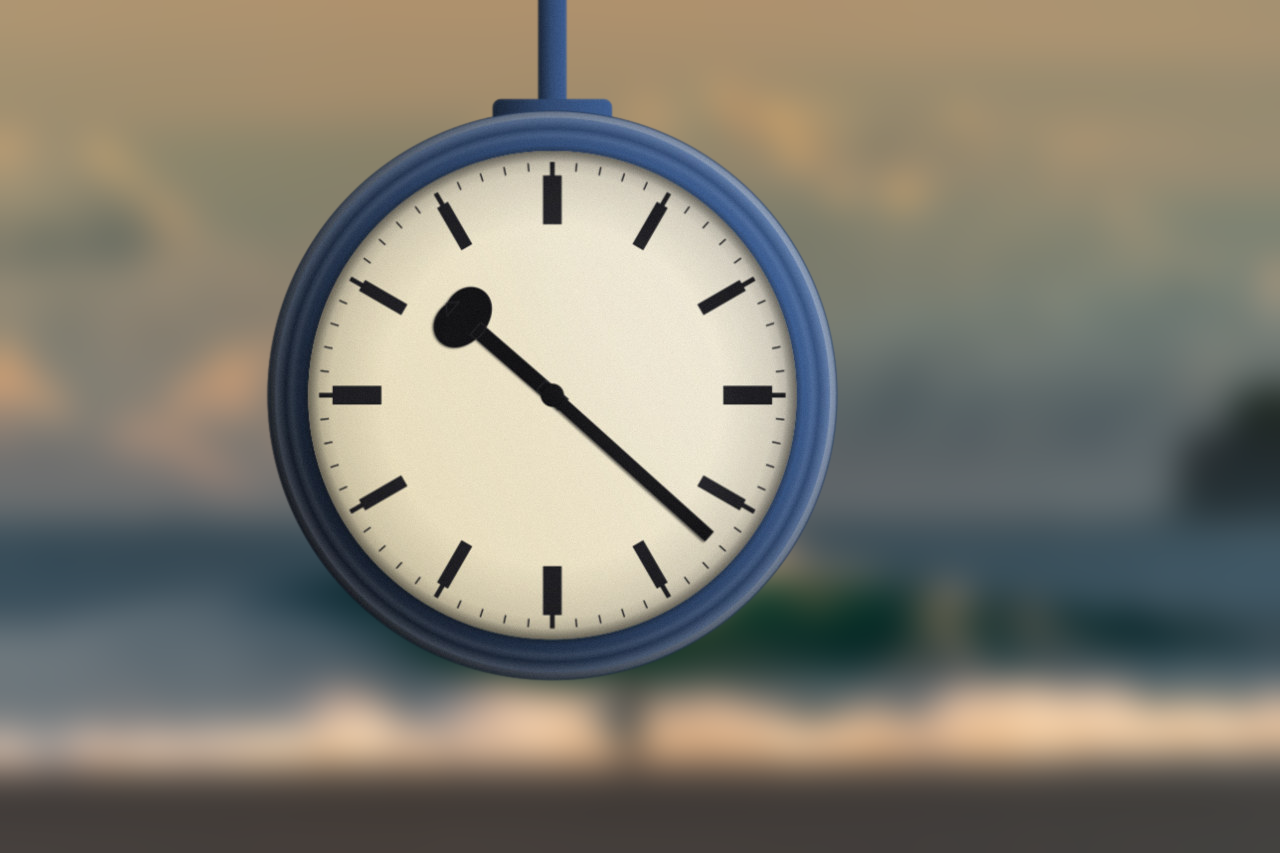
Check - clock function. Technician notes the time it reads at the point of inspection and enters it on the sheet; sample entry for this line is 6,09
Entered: 10,22
